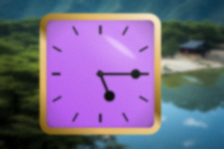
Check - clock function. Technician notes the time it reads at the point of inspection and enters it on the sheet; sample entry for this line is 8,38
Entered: 5,15
